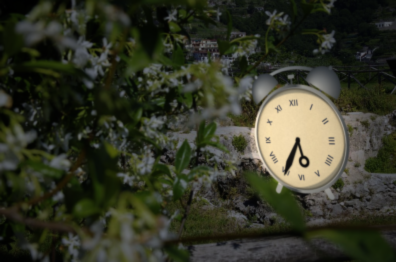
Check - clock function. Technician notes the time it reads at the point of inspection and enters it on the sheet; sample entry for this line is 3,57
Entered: 5,35
